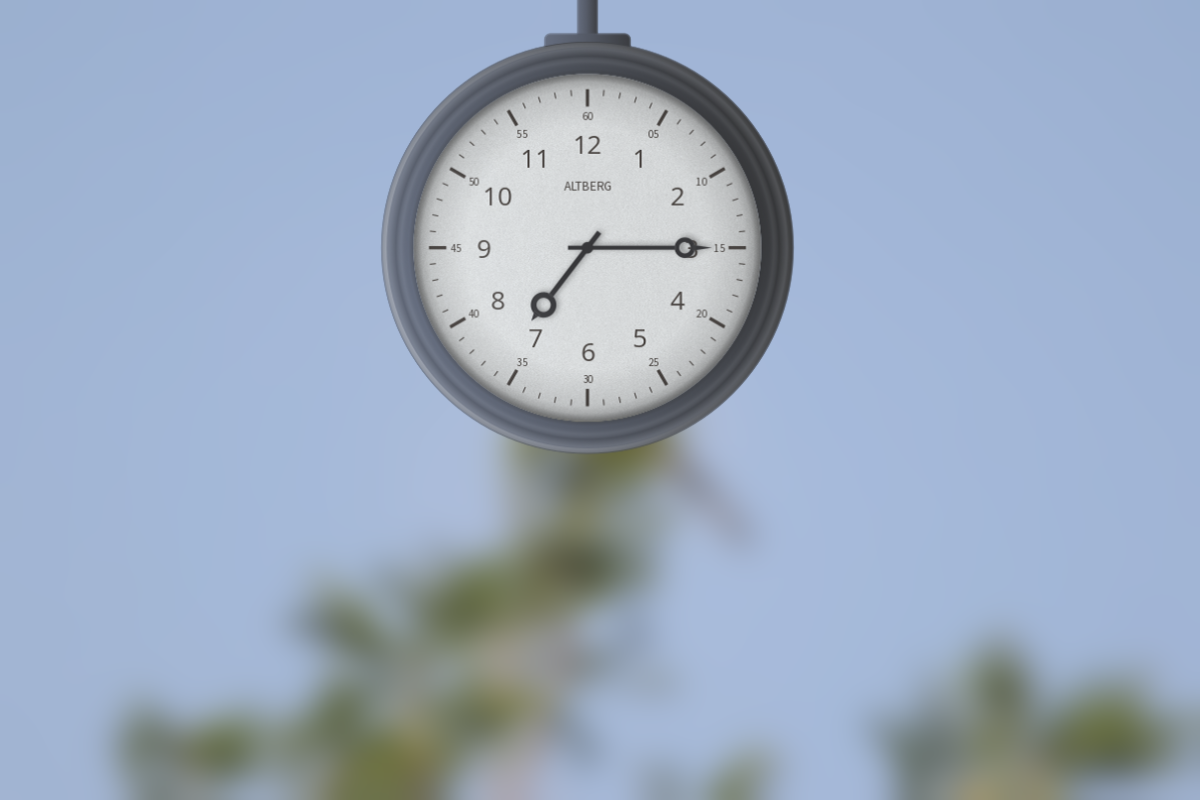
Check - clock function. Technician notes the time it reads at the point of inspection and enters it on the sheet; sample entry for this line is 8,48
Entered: 7,15
